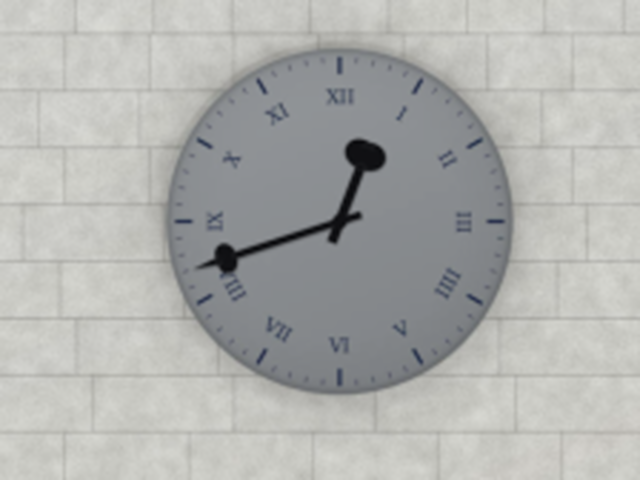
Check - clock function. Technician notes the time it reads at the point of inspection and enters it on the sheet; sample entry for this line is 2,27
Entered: 12,42
